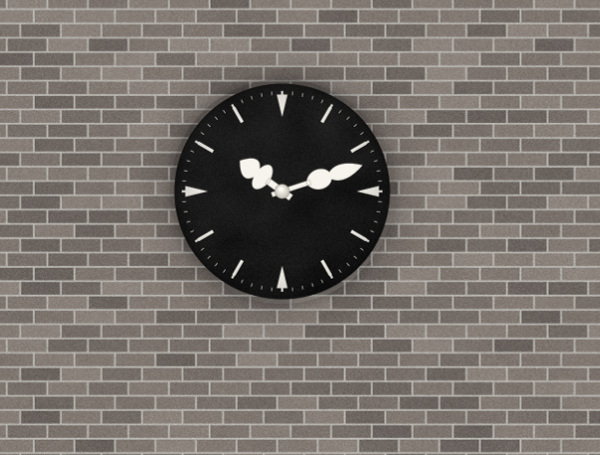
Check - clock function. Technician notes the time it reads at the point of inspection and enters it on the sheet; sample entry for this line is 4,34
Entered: 10,12
